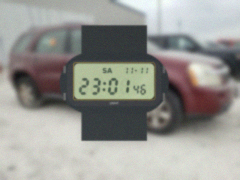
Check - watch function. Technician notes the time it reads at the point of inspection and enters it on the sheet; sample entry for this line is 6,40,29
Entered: 23,01,46
